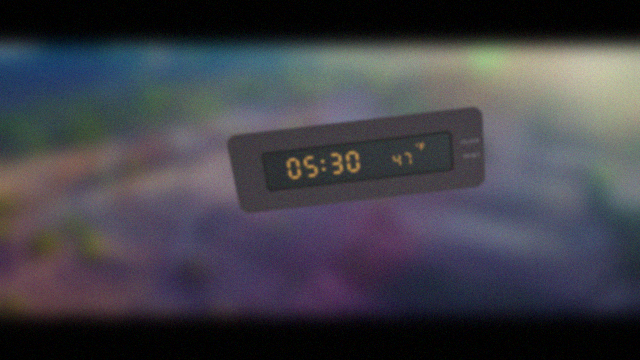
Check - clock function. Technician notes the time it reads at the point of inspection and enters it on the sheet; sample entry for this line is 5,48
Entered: 5,30
